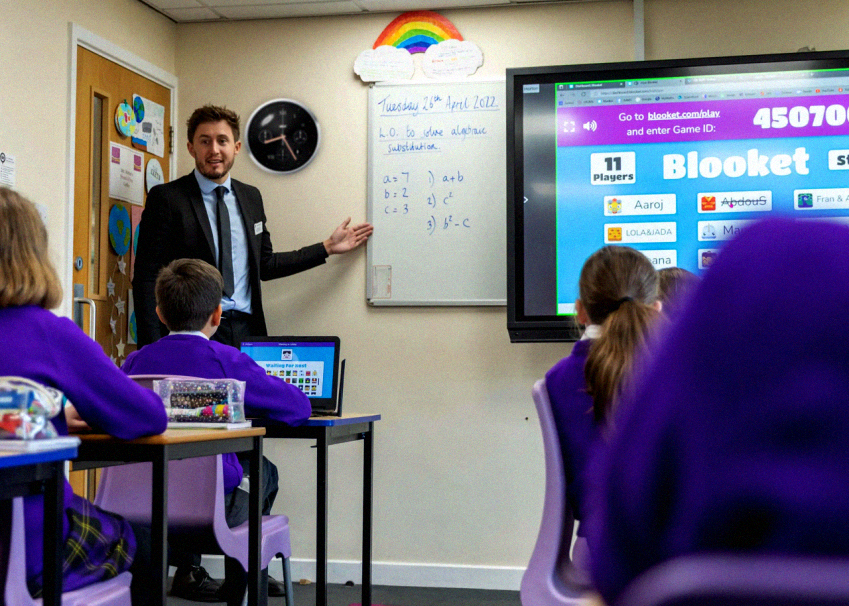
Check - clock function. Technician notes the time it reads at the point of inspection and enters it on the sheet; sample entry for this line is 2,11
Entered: 8,25
